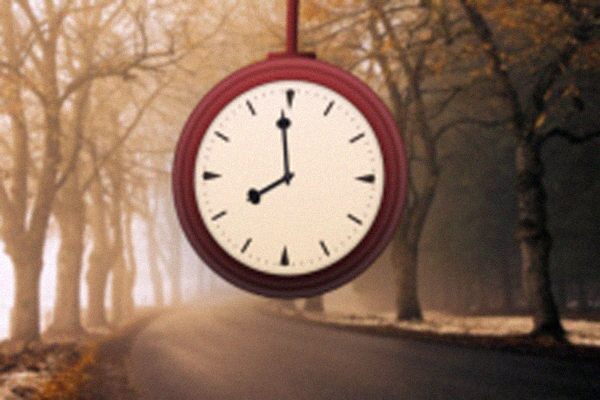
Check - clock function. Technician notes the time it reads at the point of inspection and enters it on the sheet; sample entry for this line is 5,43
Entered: 7,59
